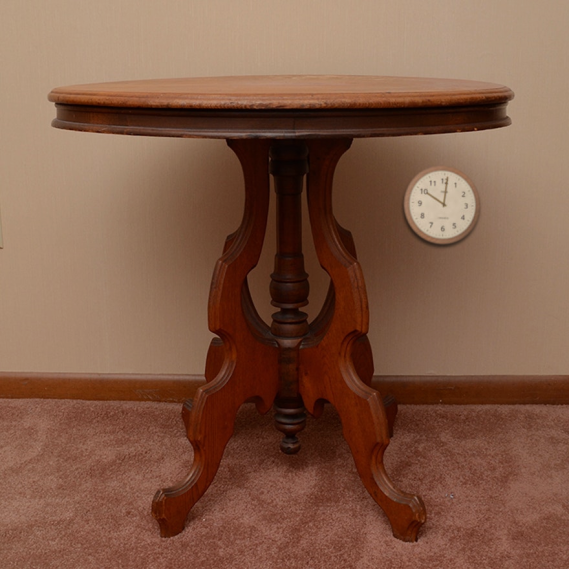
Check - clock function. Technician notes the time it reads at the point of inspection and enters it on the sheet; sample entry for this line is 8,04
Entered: 10,01
